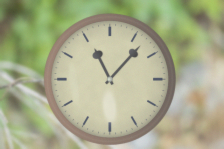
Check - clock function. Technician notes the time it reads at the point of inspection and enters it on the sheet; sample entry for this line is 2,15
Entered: 11,07
